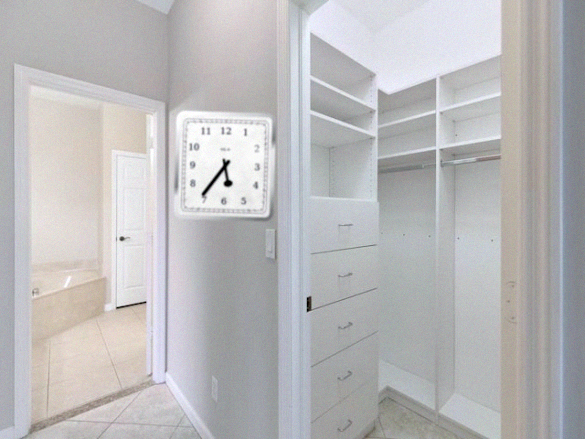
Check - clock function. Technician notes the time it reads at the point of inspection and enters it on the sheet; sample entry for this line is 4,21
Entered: 5,36
